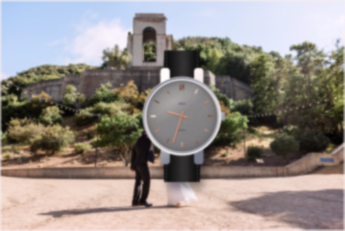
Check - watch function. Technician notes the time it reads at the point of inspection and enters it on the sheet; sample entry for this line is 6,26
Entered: 9,33
